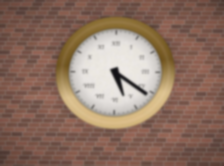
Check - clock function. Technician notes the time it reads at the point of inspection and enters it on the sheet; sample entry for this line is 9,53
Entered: 5,21
